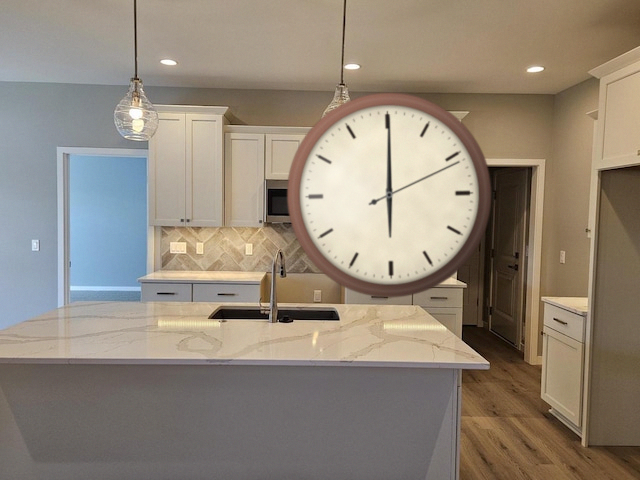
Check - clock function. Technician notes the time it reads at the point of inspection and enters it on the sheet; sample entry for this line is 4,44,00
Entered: 6,00,11
